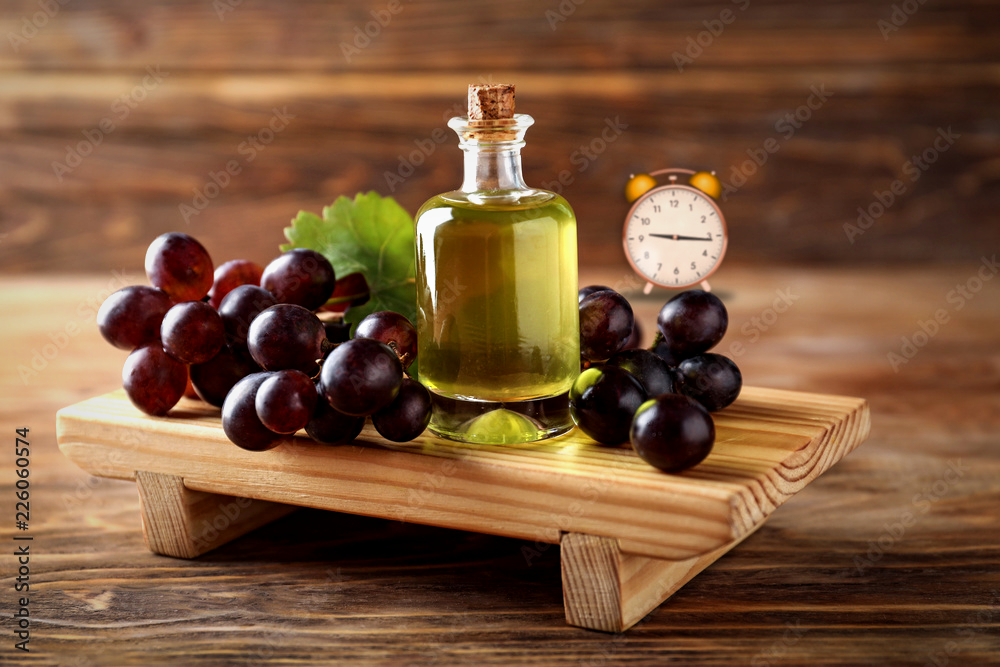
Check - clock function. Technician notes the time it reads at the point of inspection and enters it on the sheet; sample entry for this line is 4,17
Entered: 9,16
